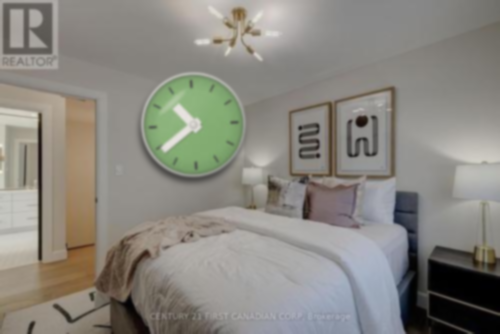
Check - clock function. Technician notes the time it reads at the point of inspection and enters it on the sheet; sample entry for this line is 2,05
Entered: 10,39
